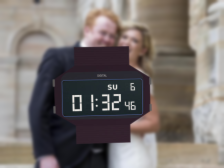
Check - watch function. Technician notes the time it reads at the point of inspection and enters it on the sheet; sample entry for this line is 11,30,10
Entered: 1,32,46
